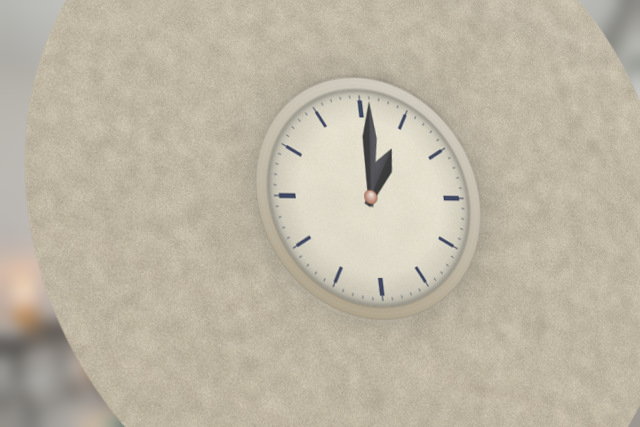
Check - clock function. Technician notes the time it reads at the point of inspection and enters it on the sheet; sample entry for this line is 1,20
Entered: 1,01
